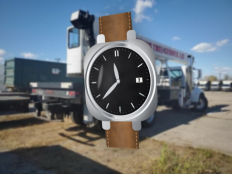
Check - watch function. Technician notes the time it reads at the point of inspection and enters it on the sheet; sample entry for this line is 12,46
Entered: 11,38
